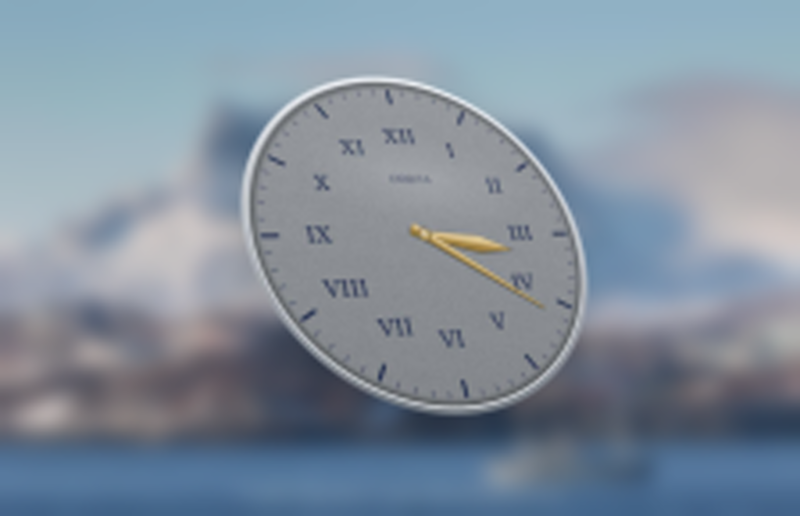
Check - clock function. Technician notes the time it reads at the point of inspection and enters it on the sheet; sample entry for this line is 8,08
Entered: 3,21
